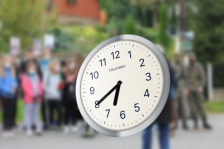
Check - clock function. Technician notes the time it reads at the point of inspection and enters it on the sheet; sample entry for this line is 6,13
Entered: 6,40
